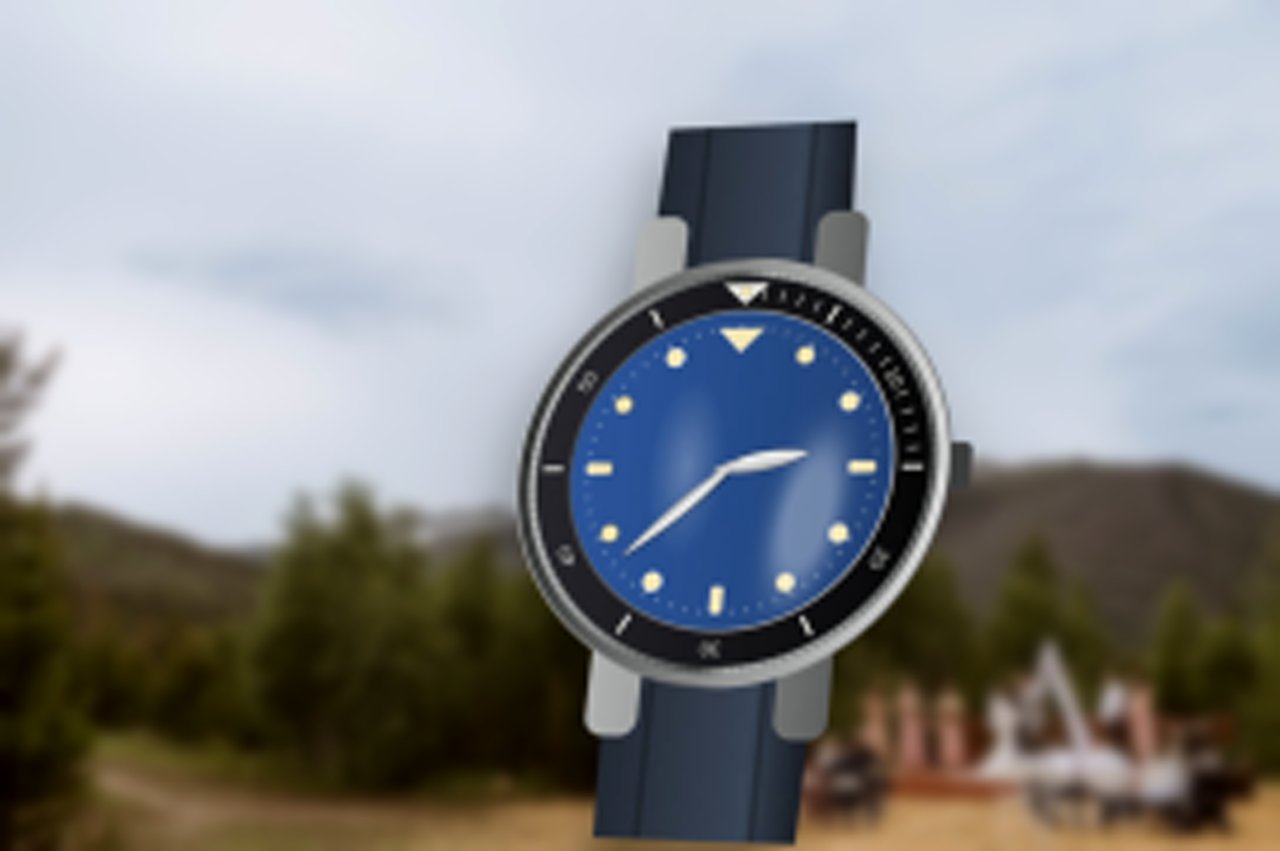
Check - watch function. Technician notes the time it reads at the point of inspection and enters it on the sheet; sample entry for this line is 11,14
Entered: 2,38
